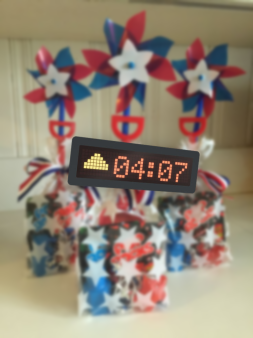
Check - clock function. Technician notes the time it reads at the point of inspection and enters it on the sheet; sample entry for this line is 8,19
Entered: 4,07
